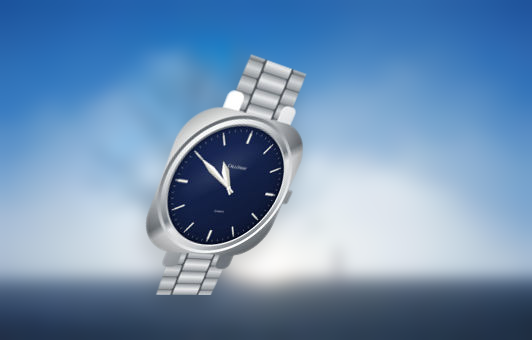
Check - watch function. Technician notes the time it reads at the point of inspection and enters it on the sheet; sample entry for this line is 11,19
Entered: 10,50
